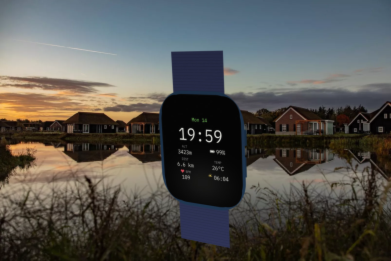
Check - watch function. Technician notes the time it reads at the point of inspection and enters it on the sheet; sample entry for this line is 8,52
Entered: 19,59
